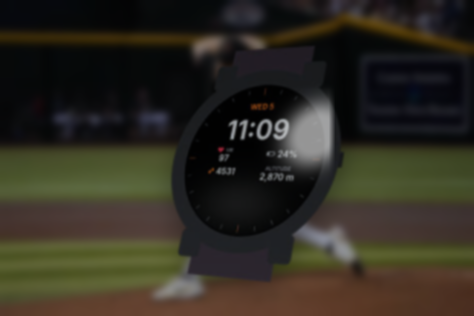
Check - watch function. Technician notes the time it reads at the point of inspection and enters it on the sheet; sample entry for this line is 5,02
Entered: 11,09
